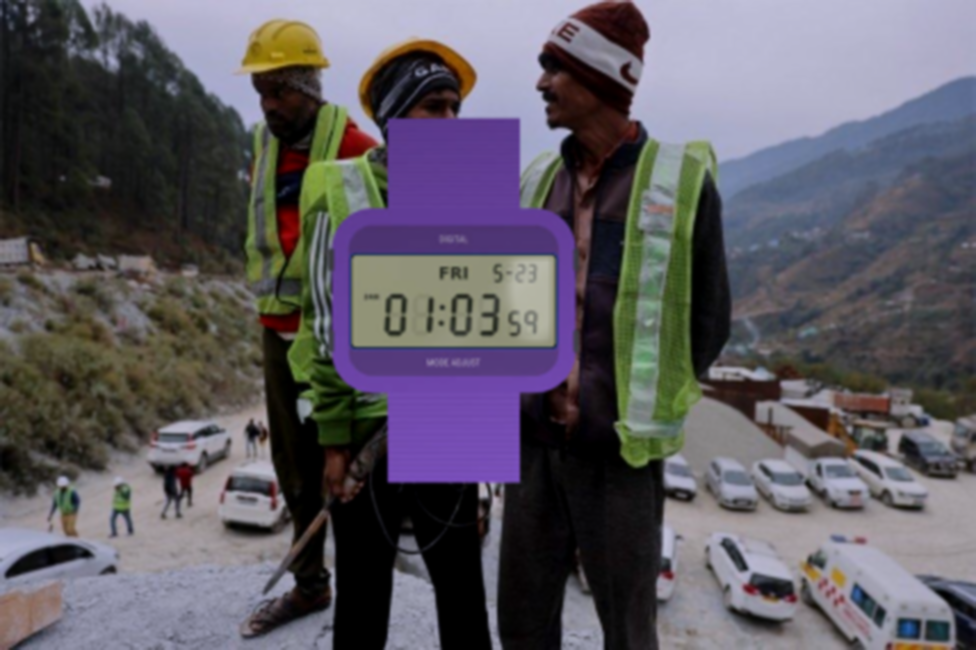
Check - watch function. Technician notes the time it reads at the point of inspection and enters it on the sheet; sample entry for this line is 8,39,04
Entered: 1,03,59
